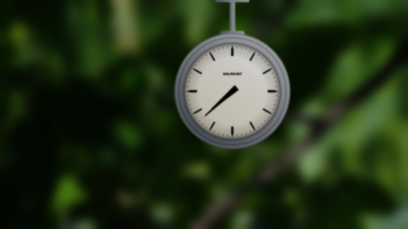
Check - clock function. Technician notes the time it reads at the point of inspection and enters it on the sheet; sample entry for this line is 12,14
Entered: 7,38
